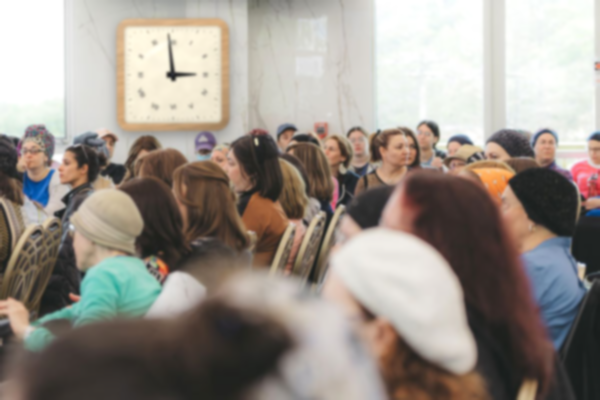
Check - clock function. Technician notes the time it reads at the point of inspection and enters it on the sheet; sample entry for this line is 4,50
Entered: 2,59
